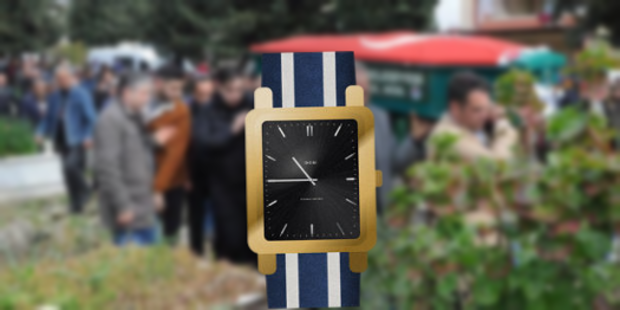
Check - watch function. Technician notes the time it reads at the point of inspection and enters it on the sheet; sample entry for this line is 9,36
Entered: 10,45
